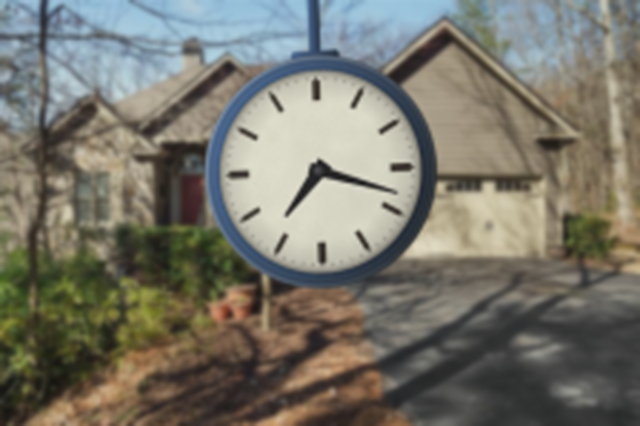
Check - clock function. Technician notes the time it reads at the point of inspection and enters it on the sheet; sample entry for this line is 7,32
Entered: 7,18
